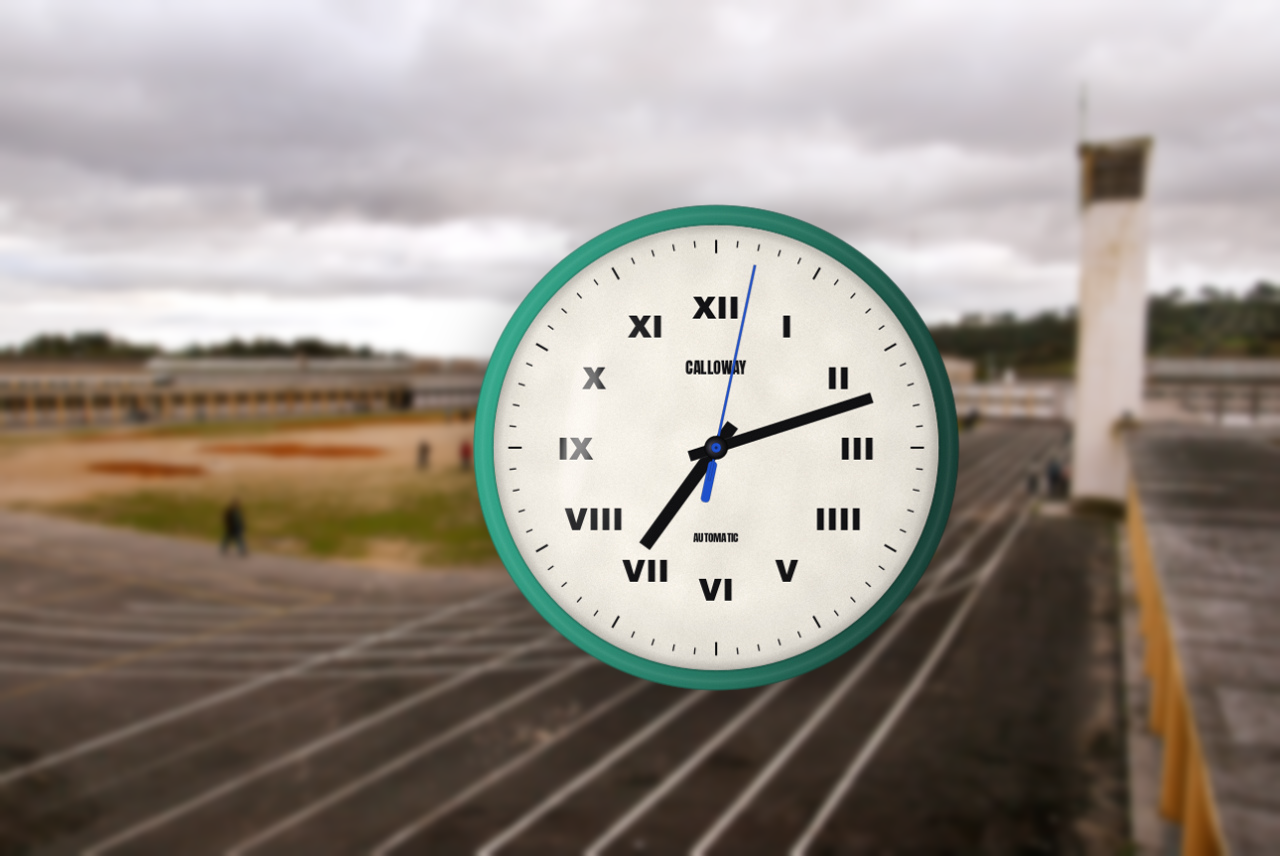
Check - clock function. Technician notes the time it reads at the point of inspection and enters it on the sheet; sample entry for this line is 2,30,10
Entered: 7,12,02
